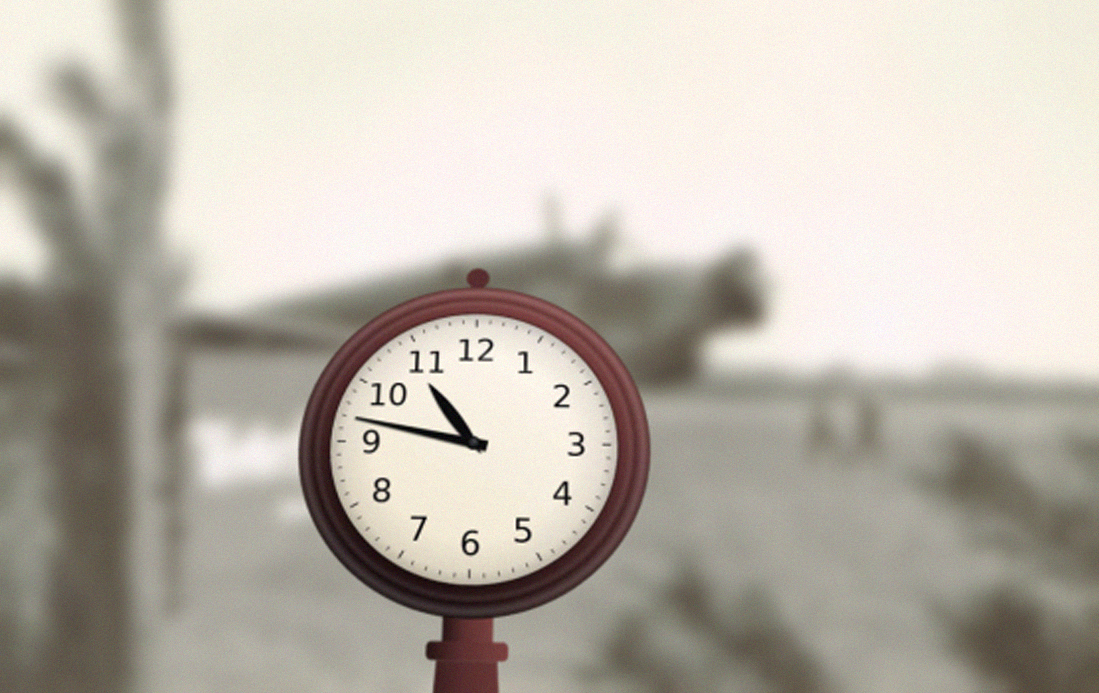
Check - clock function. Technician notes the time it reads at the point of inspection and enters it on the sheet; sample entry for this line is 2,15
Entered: 10,47
